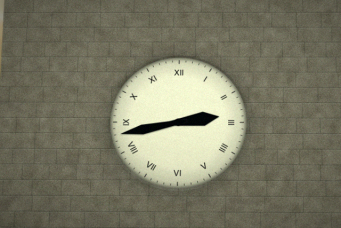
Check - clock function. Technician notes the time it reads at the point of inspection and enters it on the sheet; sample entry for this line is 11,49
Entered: 2,43
